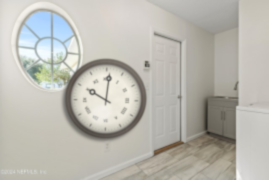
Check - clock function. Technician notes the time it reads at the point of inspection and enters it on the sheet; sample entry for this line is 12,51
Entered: 10,01
